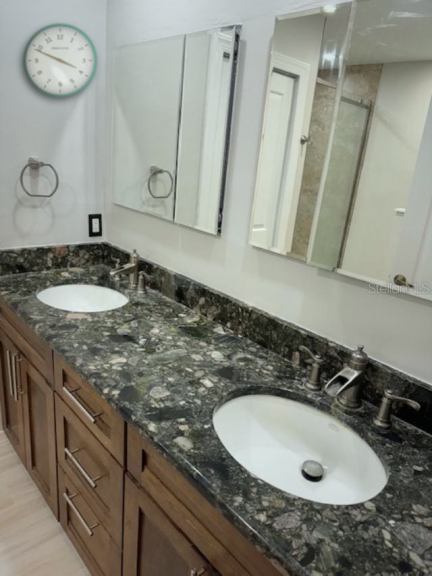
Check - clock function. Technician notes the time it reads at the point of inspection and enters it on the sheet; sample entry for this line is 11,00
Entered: 3,49
